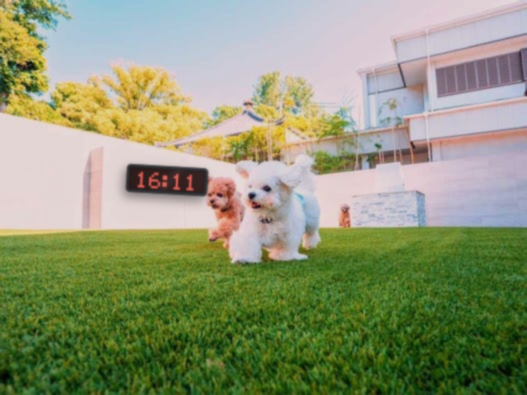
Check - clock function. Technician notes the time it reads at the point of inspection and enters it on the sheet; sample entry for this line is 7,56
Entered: 16,11
